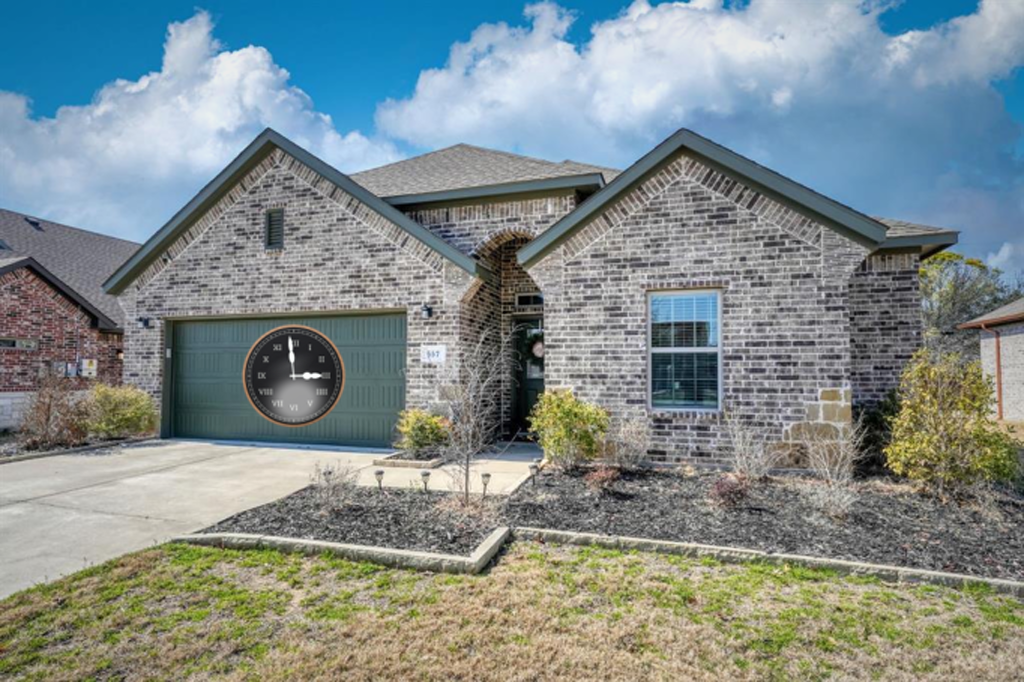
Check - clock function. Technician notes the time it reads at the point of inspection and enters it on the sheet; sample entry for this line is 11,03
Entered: 2,59
